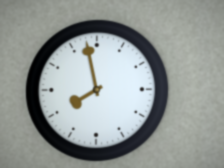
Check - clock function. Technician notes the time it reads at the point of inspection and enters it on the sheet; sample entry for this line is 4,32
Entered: 7,58
